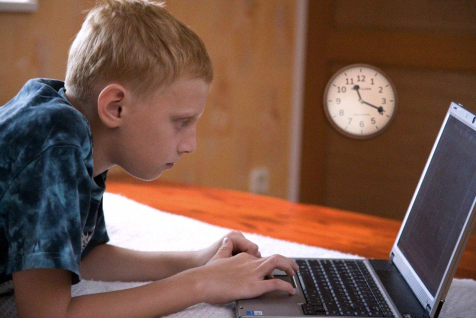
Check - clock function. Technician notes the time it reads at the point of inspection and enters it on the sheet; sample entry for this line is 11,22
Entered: 11,19
